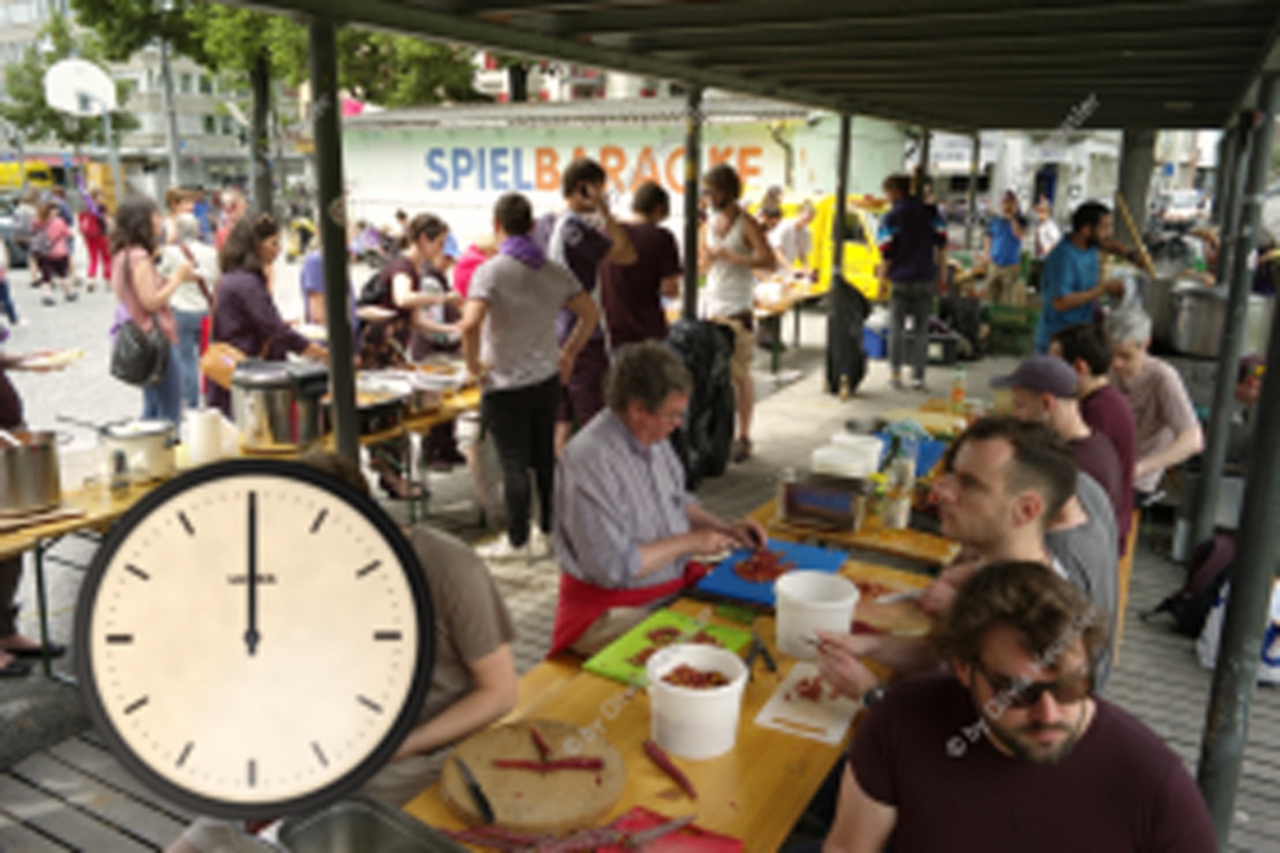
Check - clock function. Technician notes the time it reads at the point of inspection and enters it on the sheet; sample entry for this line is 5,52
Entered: 12,00
